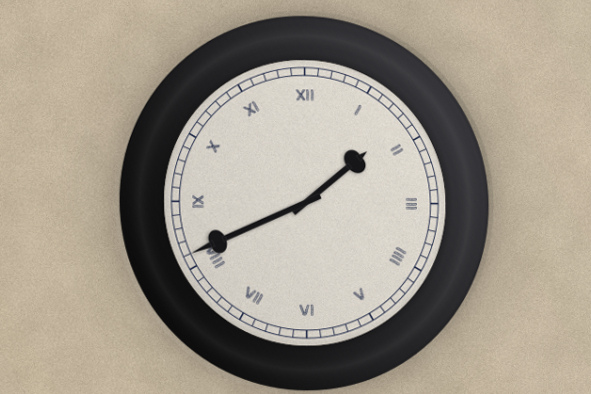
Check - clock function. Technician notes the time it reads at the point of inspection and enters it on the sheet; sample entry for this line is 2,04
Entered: 1,41
